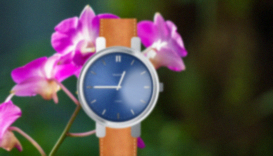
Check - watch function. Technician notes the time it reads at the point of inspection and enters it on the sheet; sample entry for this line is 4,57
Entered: 12,45
